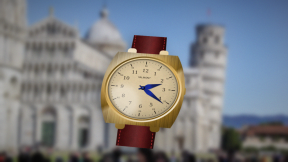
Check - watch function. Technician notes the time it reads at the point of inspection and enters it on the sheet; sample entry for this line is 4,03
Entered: 2,21
